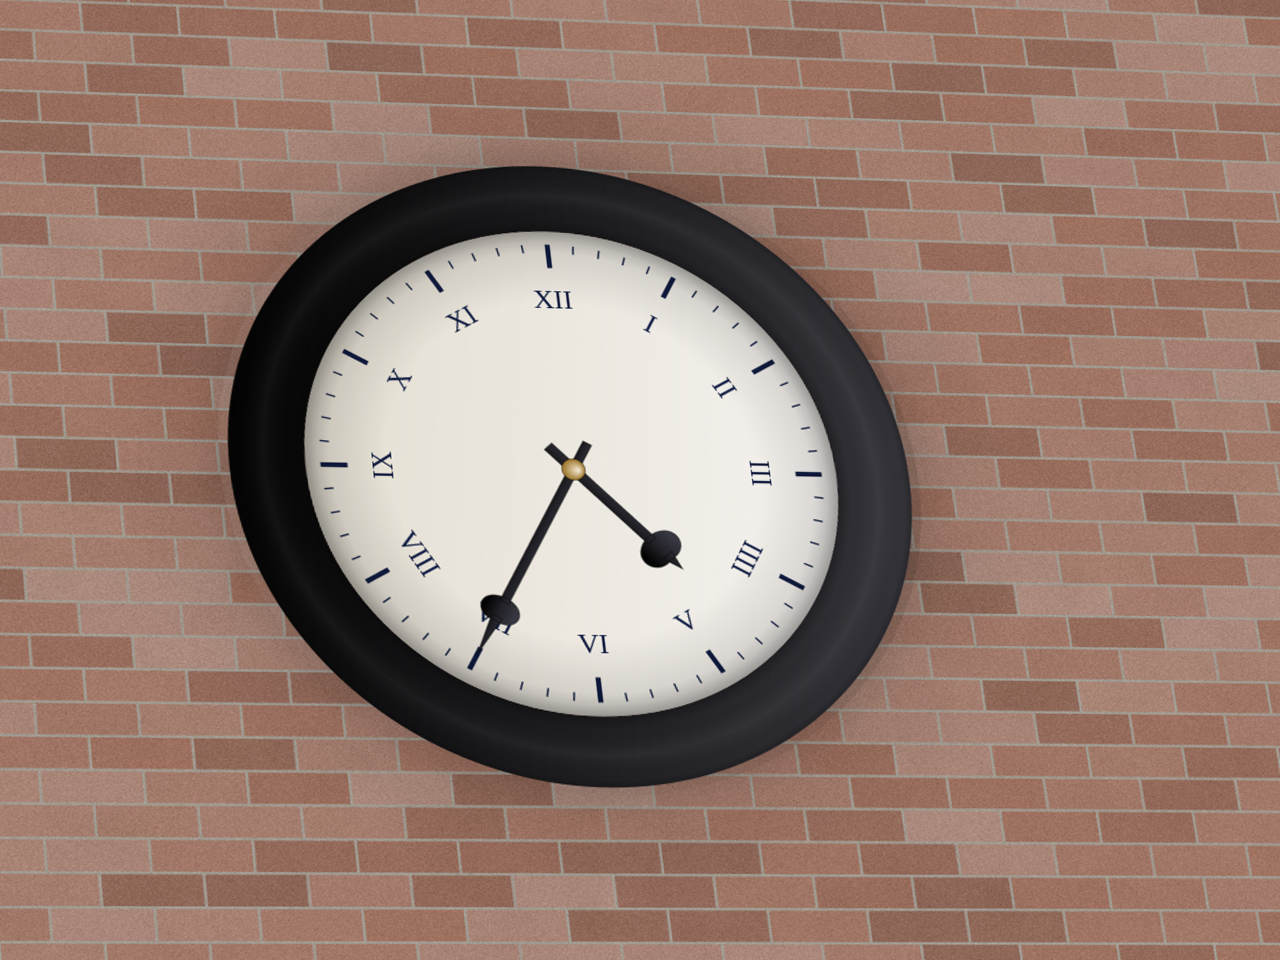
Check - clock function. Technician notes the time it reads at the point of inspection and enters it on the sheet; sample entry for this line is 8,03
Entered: 4,35
